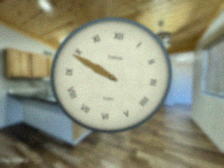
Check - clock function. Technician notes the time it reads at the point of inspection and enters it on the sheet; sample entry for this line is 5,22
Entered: 9,49
